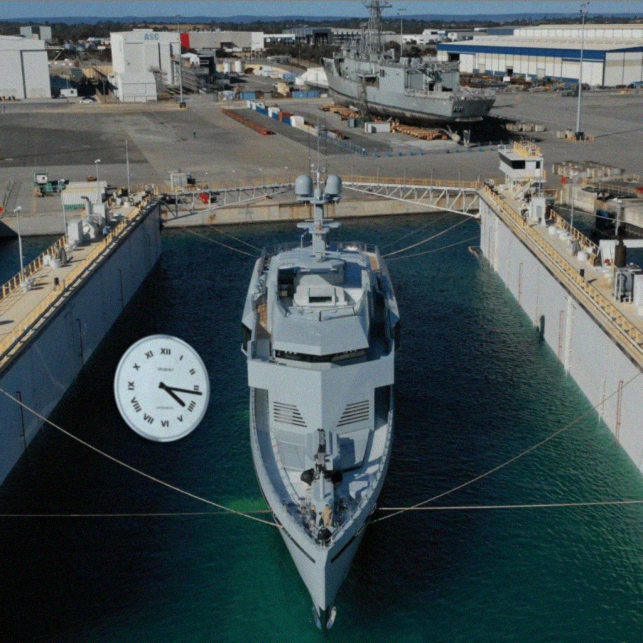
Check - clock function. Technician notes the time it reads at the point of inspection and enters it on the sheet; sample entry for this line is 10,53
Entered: 4,16
